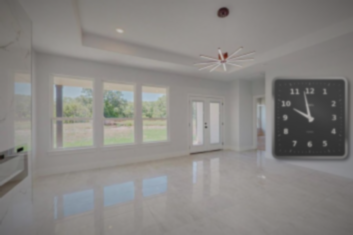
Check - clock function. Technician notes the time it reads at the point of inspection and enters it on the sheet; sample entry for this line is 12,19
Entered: 9,58
